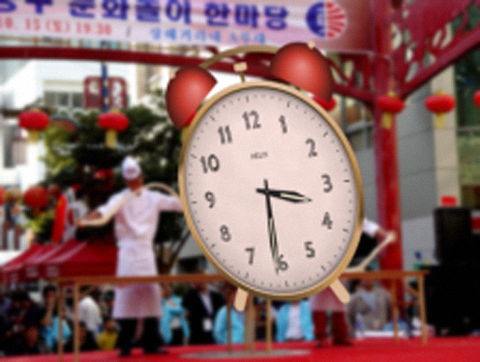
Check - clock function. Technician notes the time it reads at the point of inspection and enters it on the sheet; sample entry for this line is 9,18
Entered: 3,31
